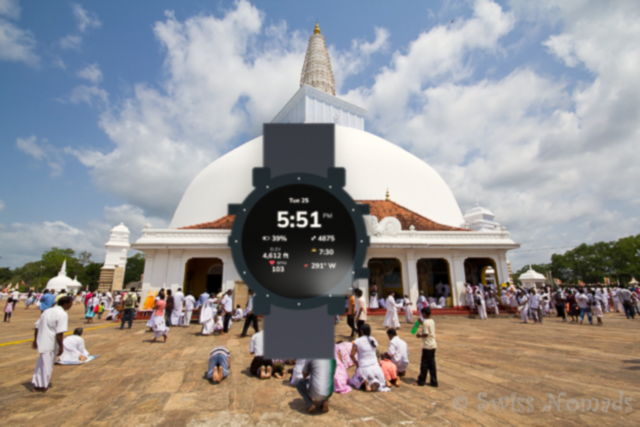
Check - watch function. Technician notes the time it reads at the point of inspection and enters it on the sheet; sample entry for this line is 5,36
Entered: 5,51
